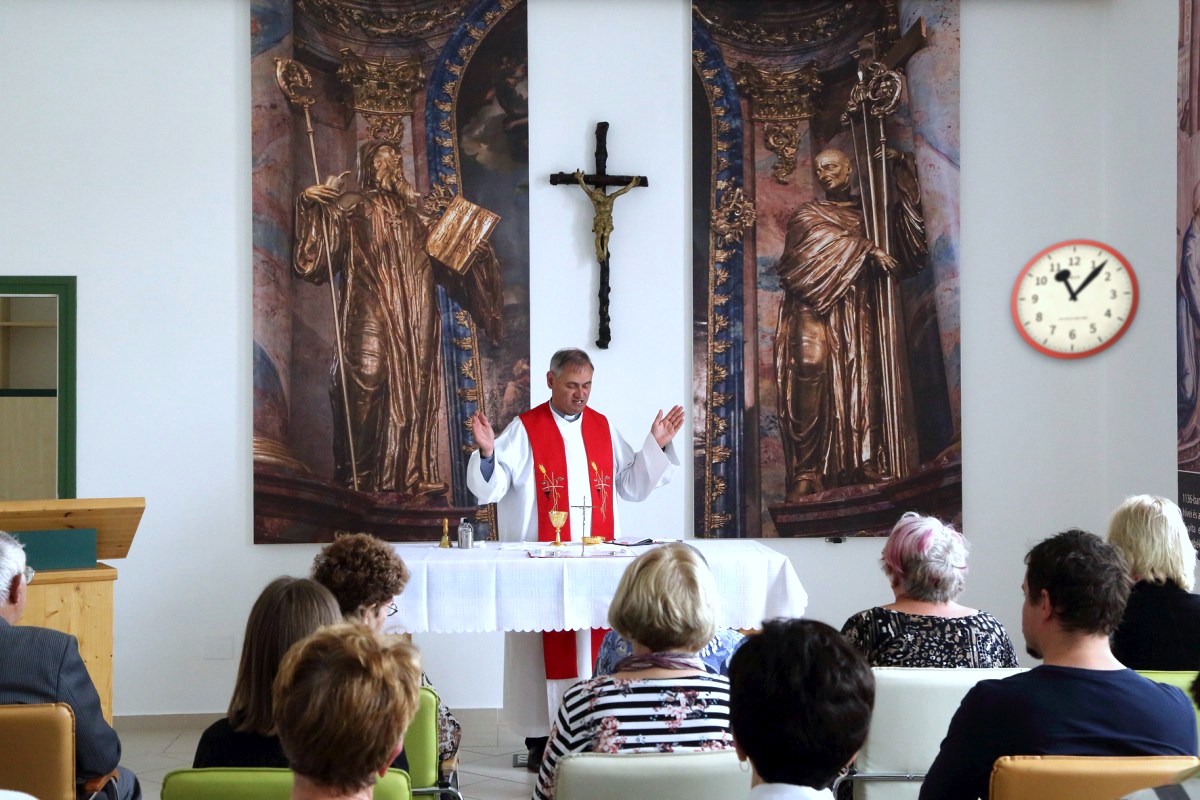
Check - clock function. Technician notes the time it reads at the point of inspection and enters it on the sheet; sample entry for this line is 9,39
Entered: 11,07
